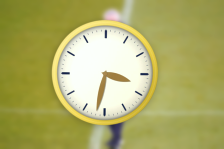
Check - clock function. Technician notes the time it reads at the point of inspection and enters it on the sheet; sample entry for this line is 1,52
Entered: 3,32
